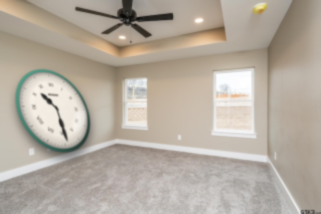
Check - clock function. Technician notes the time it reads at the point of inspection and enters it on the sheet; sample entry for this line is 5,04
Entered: 10,29
